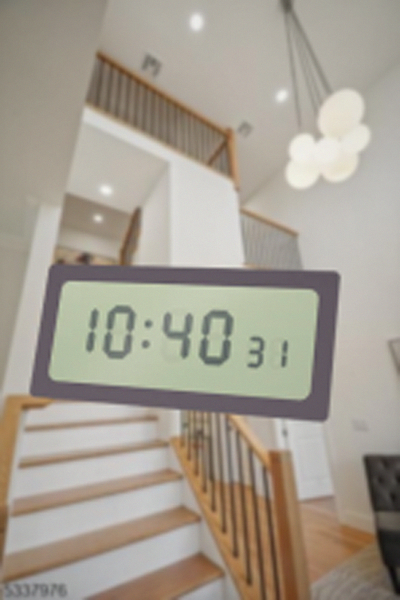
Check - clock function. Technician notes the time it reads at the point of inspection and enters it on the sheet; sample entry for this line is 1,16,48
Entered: 10,40,31
